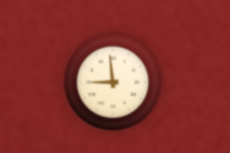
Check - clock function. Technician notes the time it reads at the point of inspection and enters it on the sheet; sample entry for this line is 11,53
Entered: 8,59
